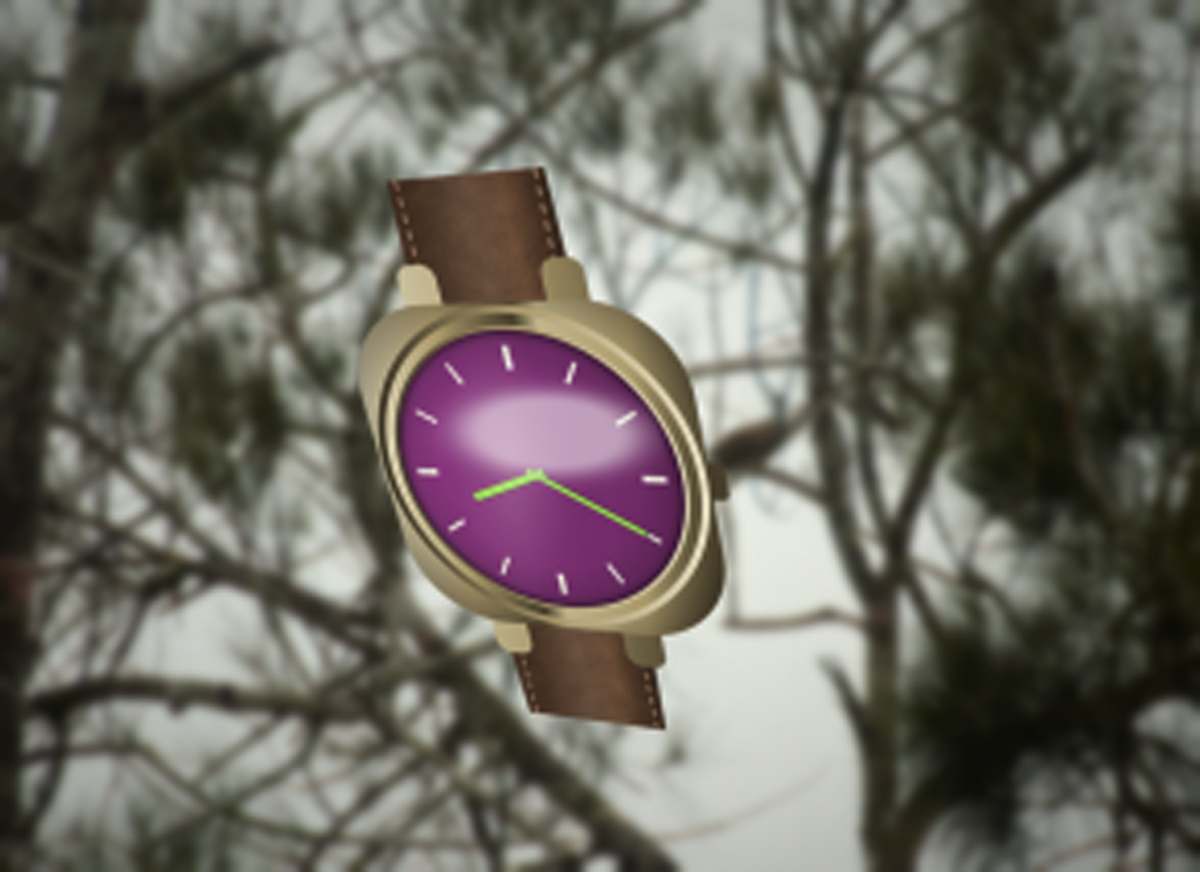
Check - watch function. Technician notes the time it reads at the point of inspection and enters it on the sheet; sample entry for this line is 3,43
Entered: 8,20
